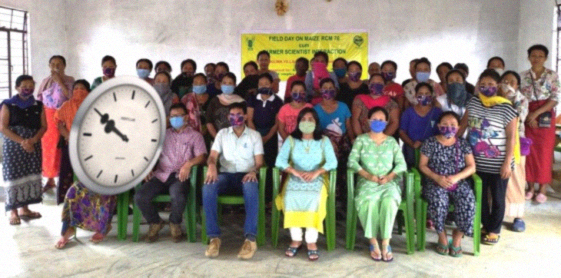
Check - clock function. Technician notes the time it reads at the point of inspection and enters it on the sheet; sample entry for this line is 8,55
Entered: 9,50
